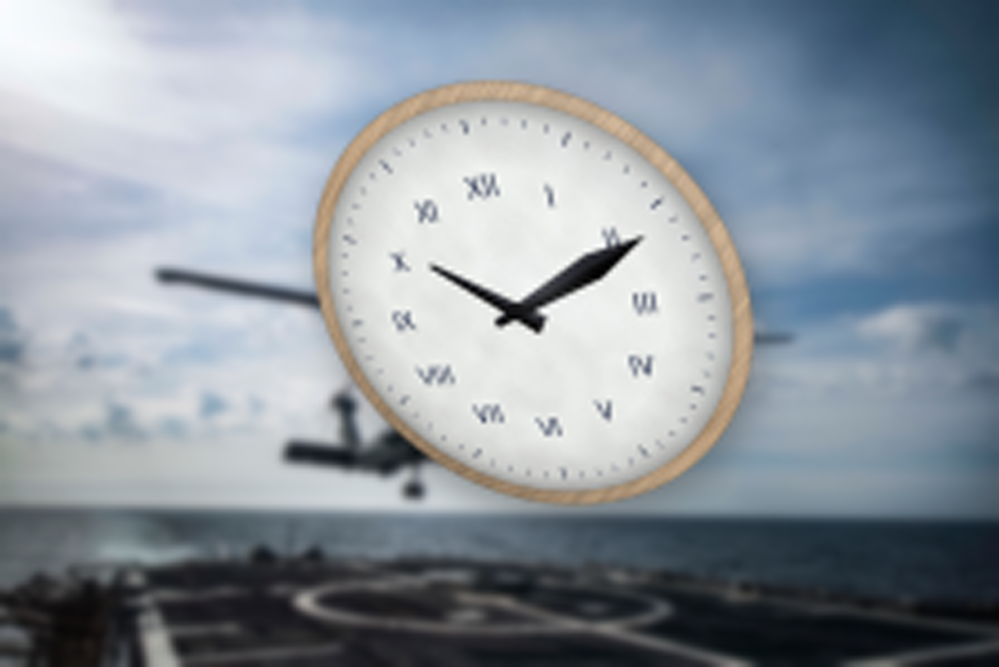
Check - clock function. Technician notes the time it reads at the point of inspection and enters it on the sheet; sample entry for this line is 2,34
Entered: 10,11
